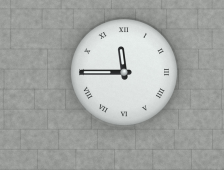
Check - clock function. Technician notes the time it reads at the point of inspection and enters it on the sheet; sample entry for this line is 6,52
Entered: 11,45
